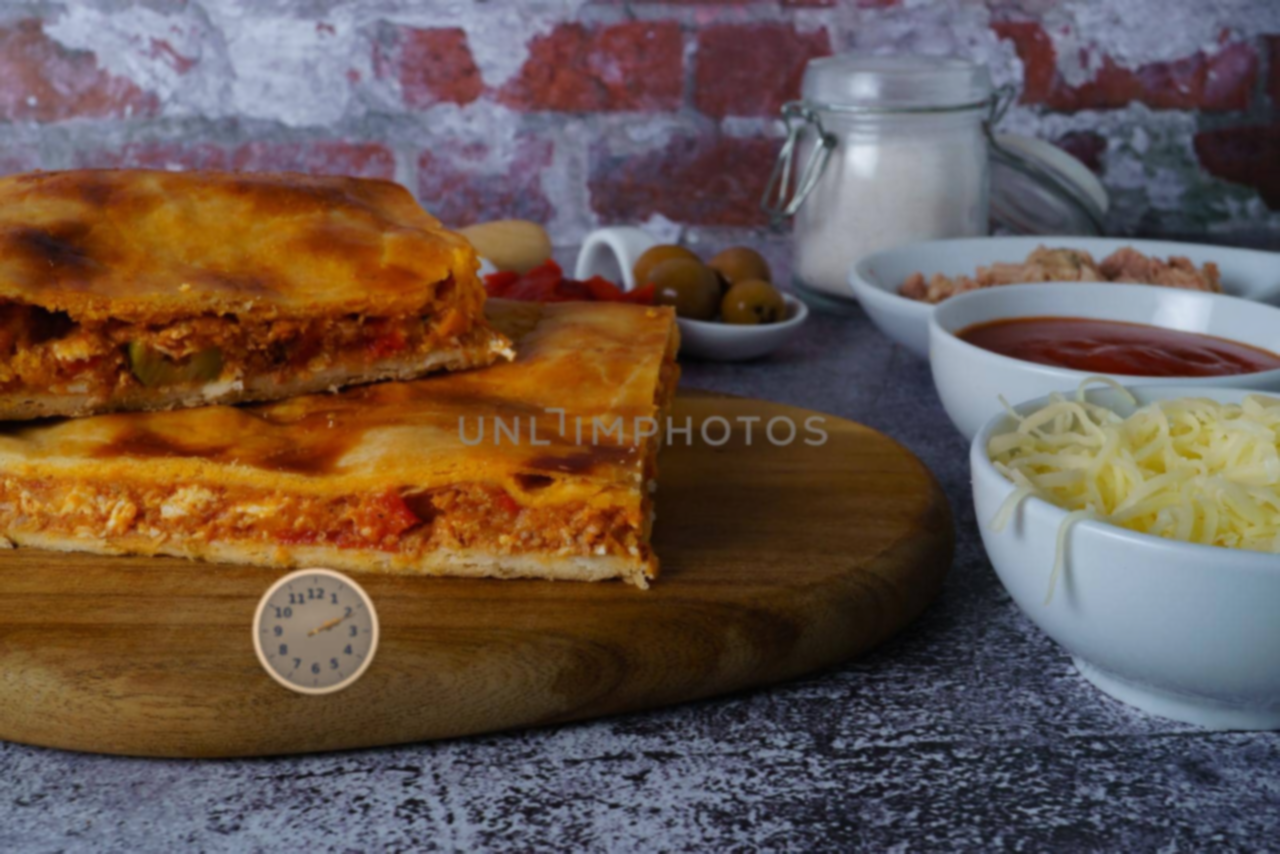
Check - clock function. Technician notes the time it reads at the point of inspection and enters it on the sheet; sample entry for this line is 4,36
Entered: 2,11
